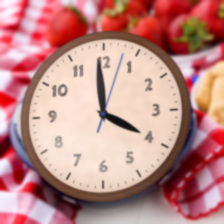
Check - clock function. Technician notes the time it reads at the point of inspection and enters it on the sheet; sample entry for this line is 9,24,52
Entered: 3,59,03
